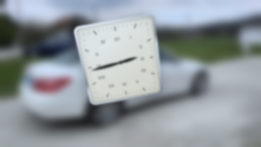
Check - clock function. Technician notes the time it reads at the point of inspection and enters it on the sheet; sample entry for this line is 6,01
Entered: 2,44
